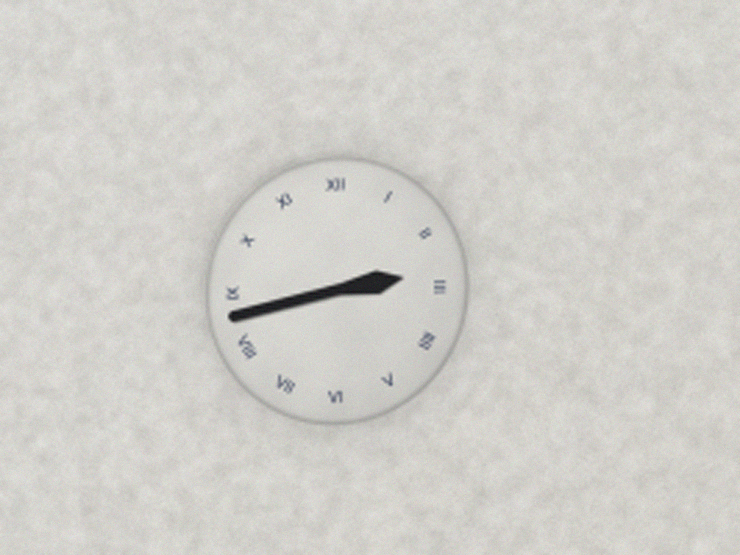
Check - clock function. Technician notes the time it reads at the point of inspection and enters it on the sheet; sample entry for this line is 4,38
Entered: 2,43
